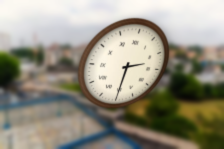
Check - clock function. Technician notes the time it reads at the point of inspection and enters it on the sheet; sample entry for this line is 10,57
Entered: 2,30
